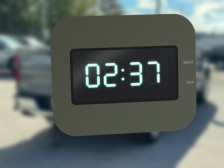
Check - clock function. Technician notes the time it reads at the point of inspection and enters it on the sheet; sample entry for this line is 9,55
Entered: 2,37
